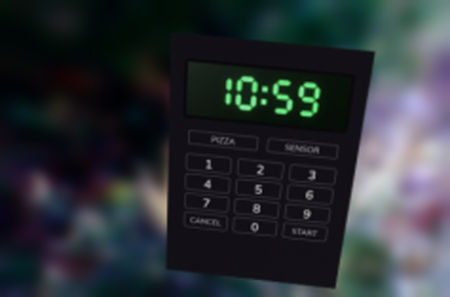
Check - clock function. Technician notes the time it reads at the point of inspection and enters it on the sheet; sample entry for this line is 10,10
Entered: 10,59
